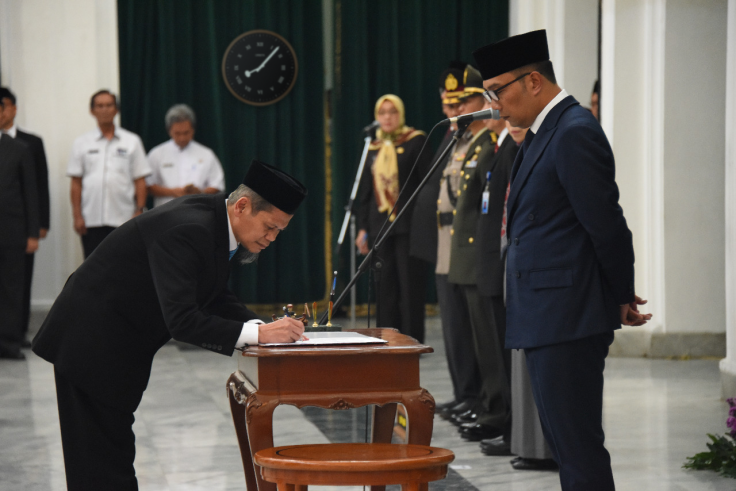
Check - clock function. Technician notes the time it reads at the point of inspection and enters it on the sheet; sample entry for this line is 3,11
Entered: 8,07
